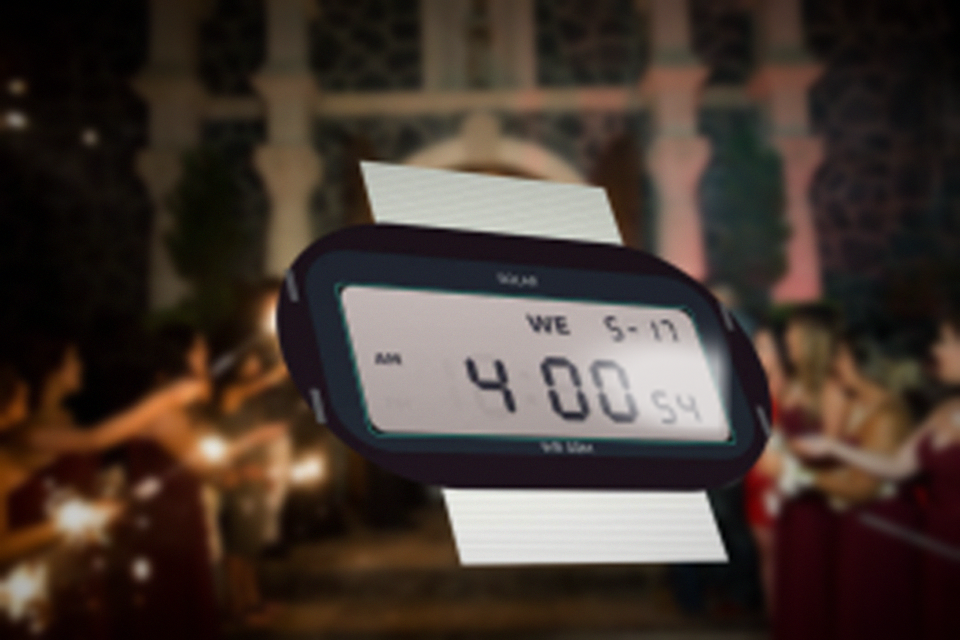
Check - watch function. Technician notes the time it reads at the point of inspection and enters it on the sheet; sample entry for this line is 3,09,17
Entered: 4,00,54
